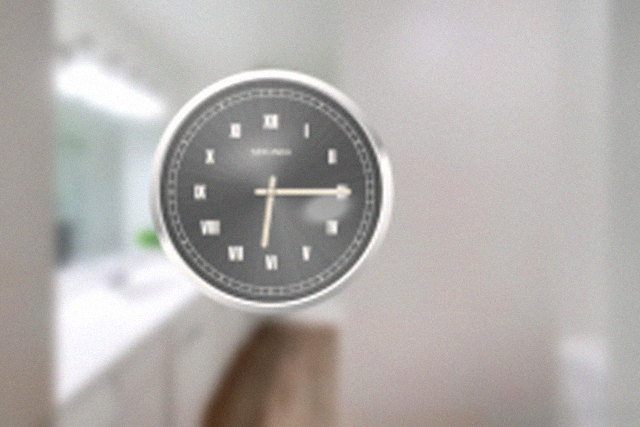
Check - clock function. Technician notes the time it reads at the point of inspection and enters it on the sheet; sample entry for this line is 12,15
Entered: 6,15
